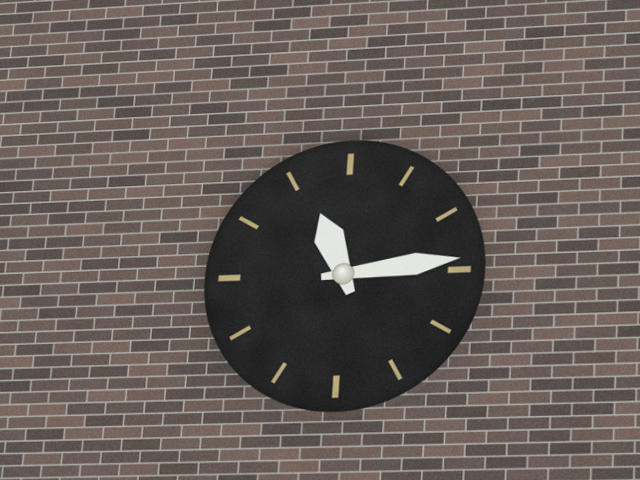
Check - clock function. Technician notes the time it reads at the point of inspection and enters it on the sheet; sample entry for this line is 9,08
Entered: 11,14
